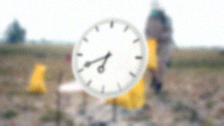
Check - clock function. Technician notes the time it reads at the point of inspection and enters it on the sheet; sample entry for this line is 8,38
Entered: 6,41
